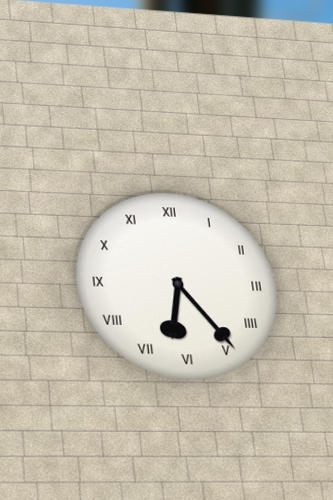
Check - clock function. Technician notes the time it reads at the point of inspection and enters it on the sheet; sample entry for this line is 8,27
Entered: 6,24
